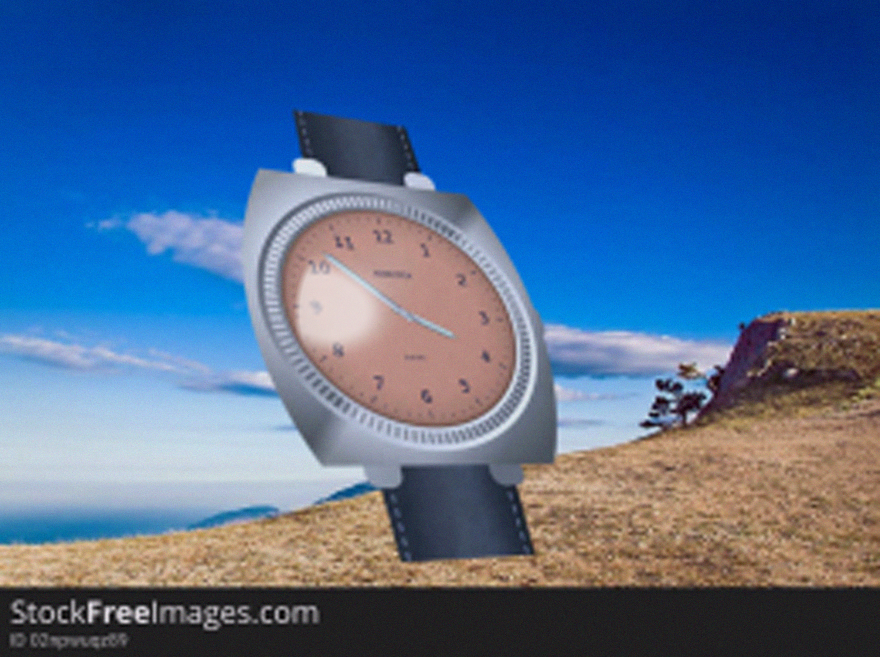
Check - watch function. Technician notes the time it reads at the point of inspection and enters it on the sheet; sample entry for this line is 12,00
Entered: 3,52
